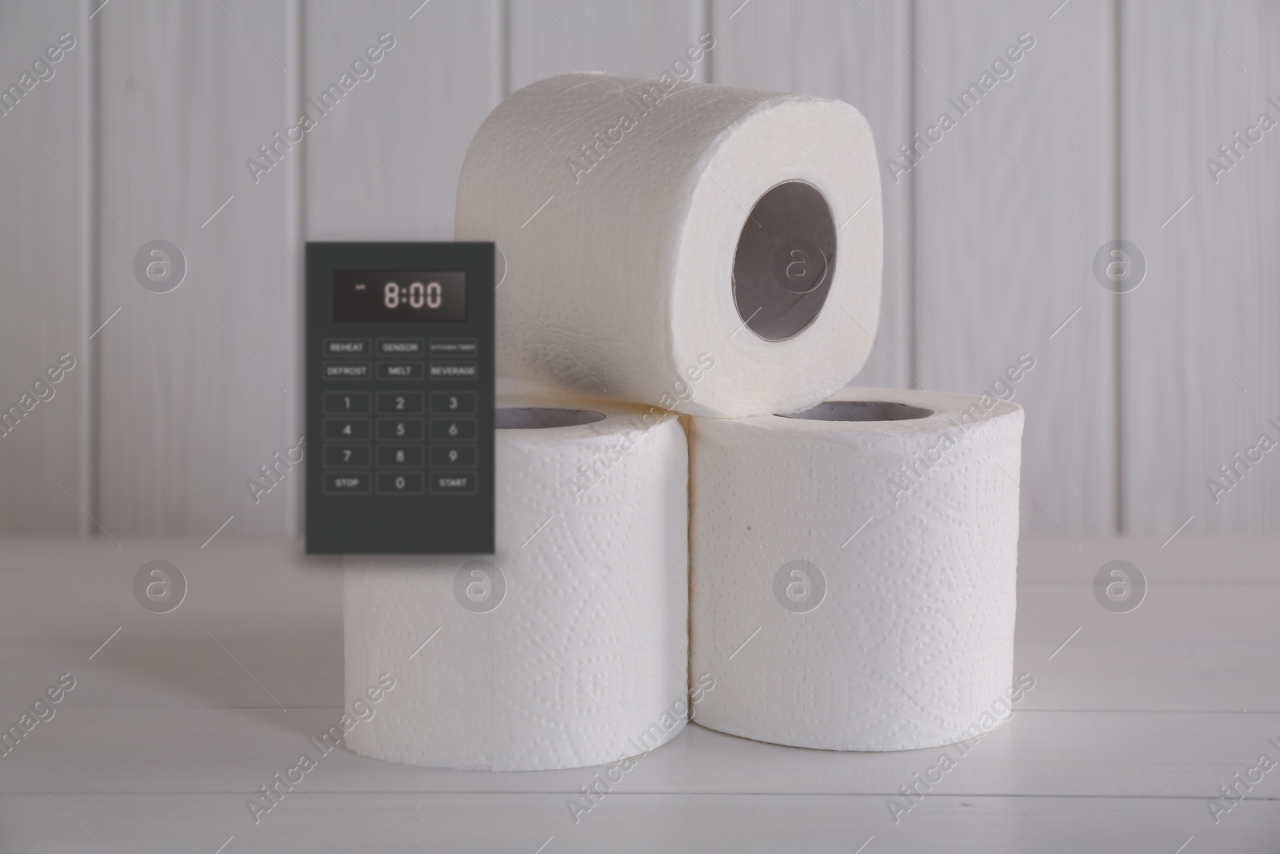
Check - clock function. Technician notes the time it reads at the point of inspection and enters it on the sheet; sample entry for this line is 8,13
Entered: 8,00
